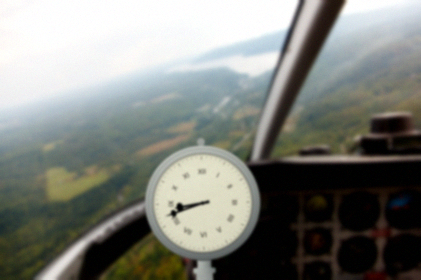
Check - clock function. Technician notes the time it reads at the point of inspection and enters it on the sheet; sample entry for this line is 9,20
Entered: 8,42
